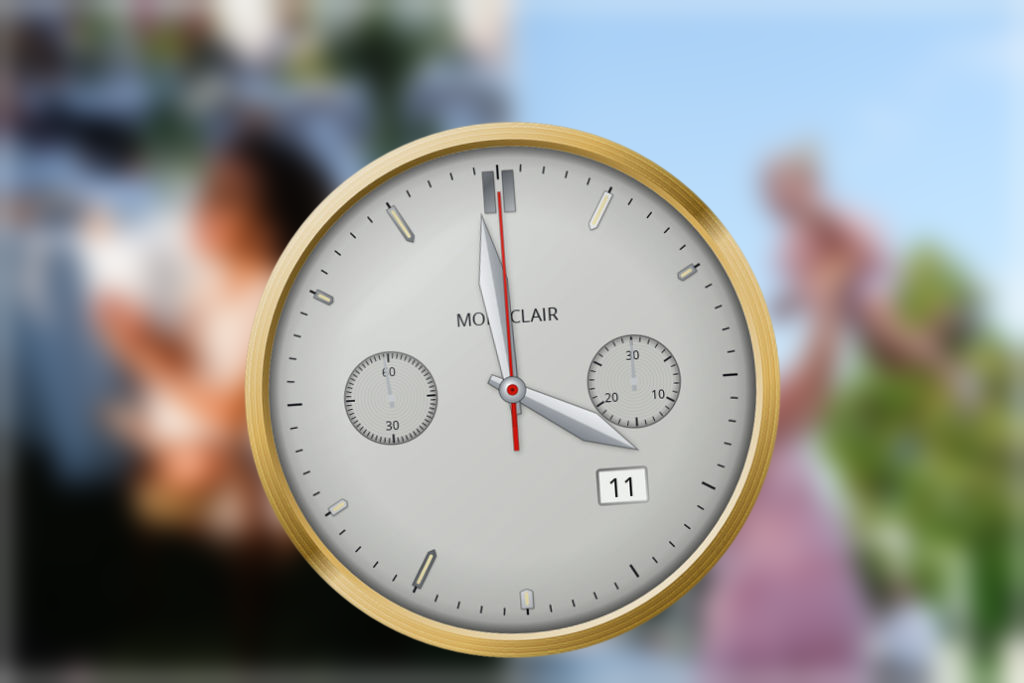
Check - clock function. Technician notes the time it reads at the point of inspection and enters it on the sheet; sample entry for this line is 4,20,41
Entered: 3,58,59
